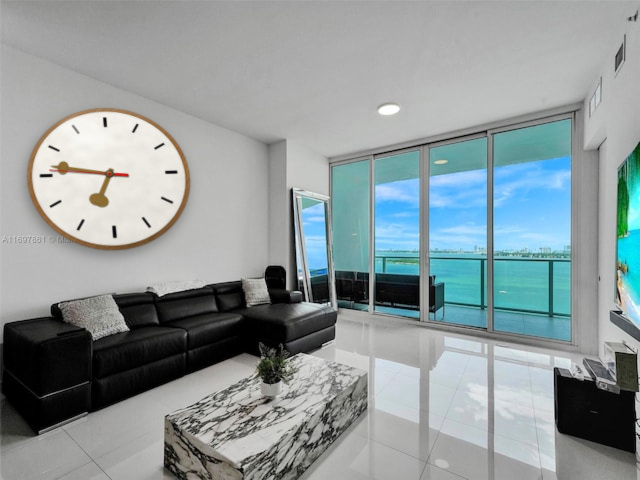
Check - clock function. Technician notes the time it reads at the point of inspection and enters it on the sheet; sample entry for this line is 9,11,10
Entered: 6,46,46
